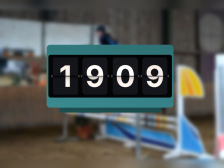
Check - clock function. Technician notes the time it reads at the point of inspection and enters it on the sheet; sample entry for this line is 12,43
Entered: 19,09
